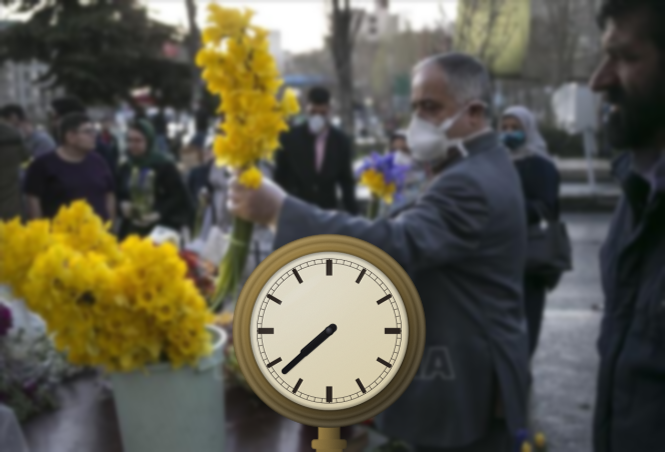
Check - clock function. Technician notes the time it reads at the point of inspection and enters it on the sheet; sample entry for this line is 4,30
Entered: 7,38
